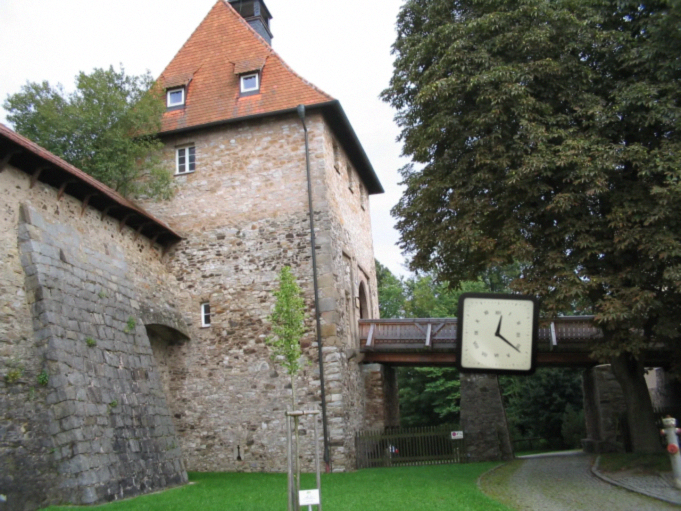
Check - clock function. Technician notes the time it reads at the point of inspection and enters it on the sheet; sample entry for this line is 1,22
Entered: 12,21
